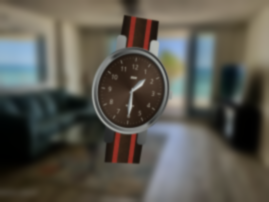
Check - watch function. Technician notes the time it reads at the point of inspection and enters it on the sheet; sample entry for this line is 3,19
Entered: 1,30
